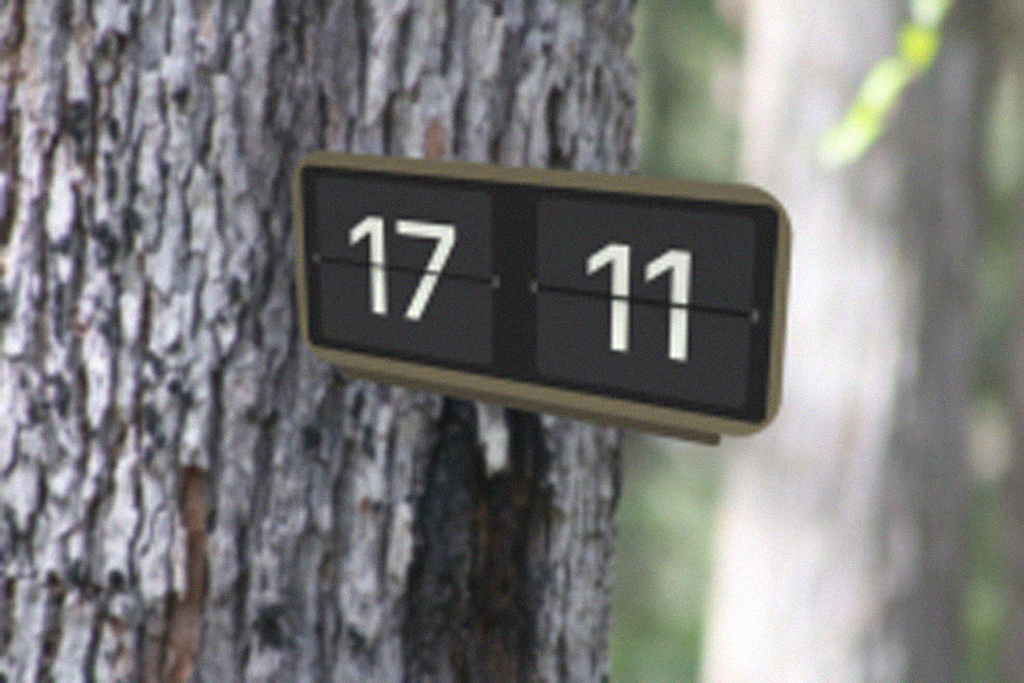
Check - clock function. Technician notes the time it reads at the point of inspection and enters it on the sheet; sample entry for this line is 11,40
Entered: 17,11
